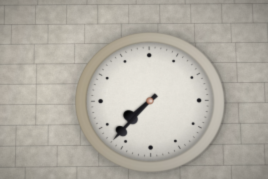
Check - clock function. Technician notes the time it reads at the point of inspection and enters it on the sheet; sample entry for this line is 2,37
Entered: 7,37
